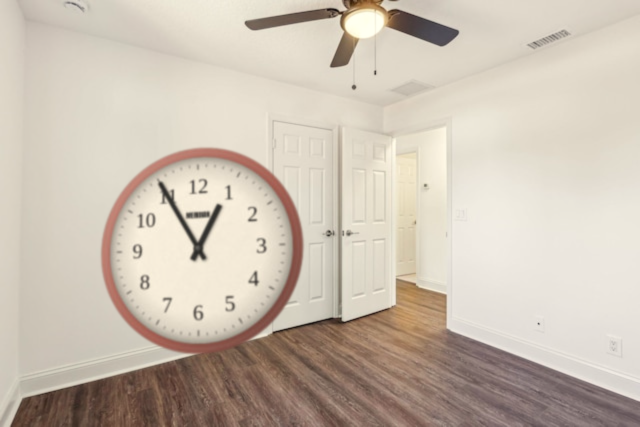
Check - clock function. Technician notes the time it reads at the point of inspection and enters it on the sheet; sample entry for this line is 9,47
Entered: 12,55
